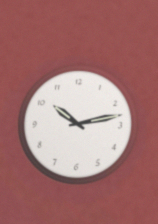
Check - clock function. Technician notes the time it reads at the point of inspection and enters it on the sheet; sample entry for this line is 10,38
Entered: 10,13
